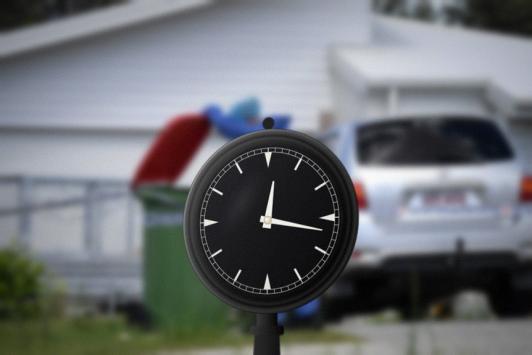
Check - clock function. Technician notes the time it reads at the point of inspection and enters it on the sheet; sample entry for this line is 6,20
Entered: 12,17
